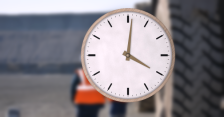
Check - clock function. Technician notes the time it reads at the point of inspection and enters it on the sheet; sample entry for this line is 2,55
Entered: 4,01
